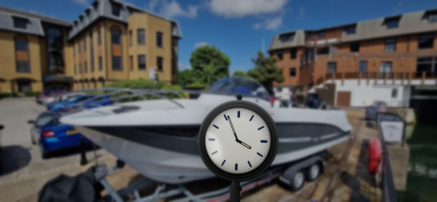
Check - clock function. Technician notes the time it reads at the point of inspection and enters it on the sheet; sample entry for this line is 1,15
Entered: 3,56
